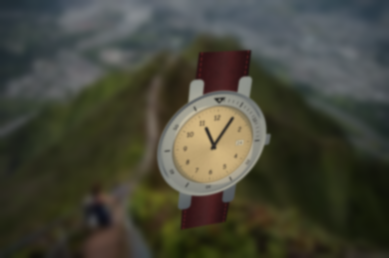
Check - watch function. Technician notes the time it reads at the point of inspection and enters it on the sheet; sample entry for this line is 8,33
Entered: 11,05
